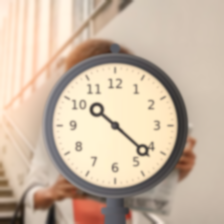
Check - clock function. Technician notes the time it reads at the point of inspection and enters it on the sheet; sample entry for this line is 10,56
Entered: 10,22
